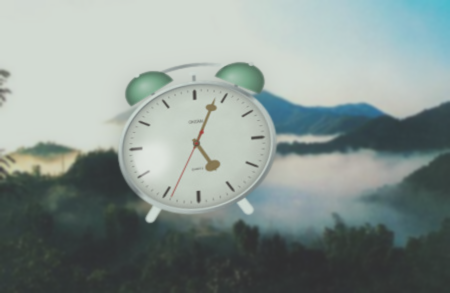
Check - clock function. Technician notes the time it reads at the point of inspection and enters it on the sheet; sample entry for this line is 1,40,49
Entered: 5,03,34
